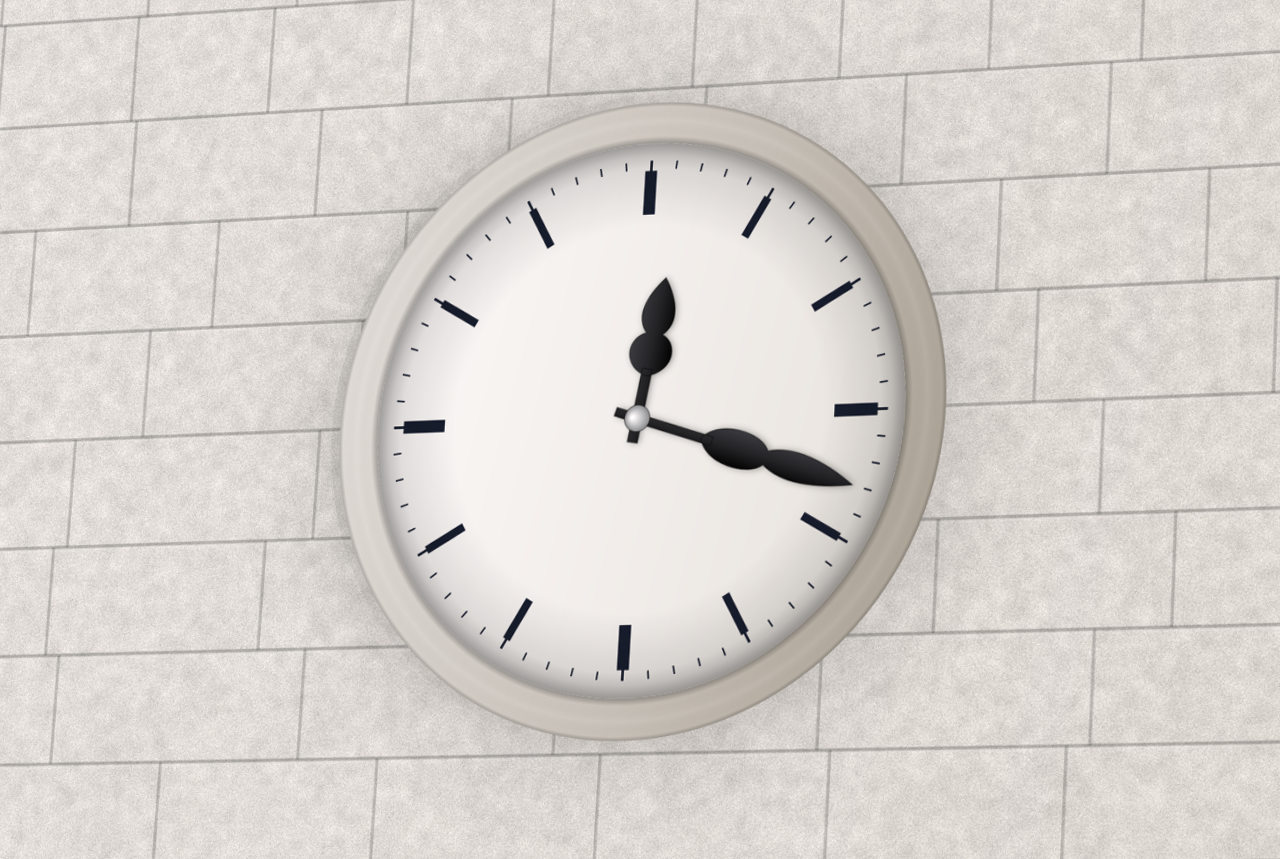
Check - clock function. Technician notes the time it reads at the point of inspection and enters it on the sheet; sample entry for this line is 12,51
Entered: 12,18
